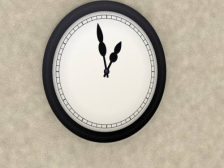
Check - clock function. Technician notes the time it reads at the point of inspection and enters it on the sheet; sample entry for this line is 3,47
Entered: 12,58
